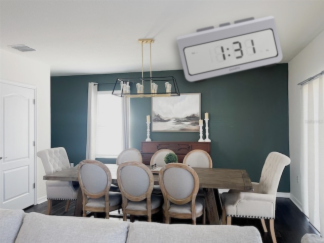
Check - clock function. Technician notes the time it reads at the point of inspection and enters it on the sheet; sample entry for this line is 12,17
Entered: 1,31
